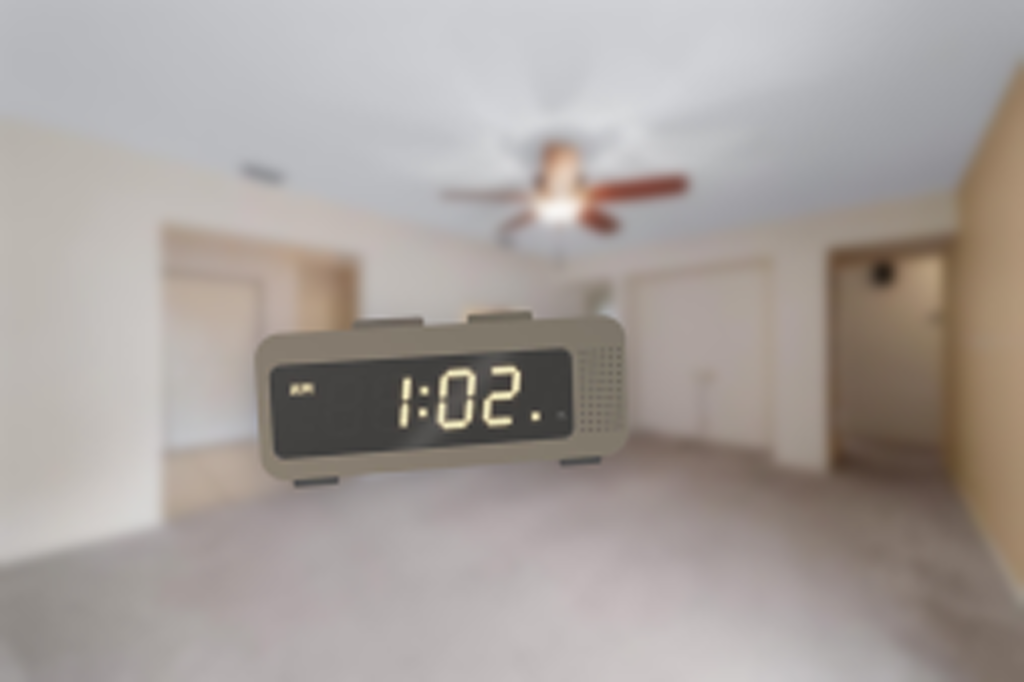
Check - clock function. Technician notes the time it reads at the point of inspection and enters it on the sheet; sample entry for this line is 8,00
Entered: 1,02
